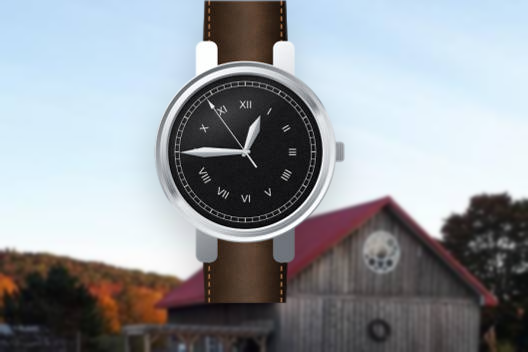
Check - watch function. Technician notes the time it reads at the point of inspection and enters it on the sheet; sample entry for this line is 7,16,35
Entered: 12,44,54
